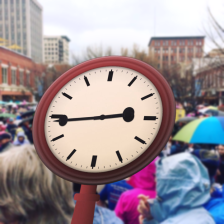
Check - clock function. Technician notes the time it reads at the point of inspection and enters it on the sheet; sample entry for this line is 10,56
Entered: 2,44
